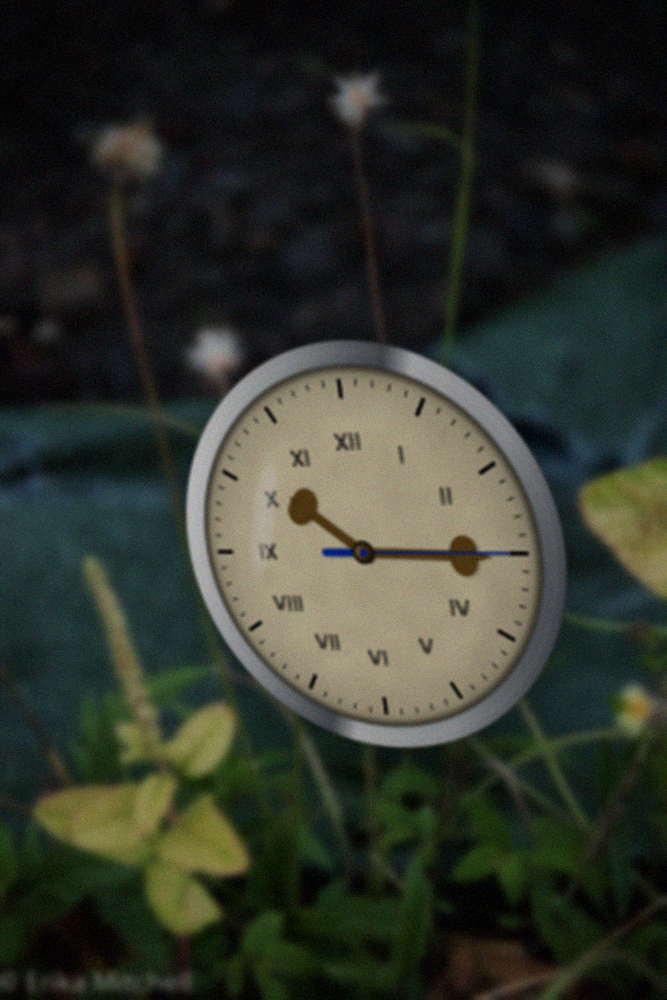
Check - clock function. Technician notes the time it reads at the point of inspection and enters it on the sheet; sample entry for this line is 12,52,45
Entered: 10,15,15
